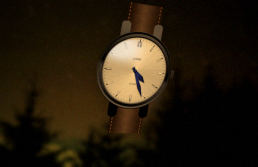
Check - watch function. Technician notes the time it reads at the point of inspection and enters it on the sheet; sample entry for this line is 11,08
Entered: 4,26
